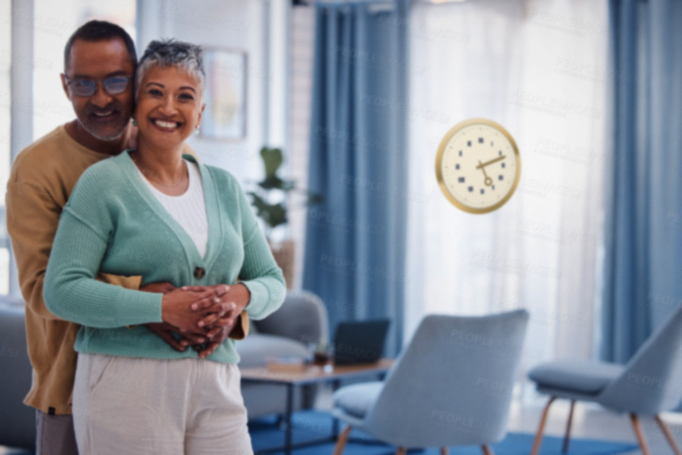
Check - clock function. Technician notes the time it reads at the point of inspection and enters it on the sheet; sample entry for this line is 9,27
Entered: 5,12
